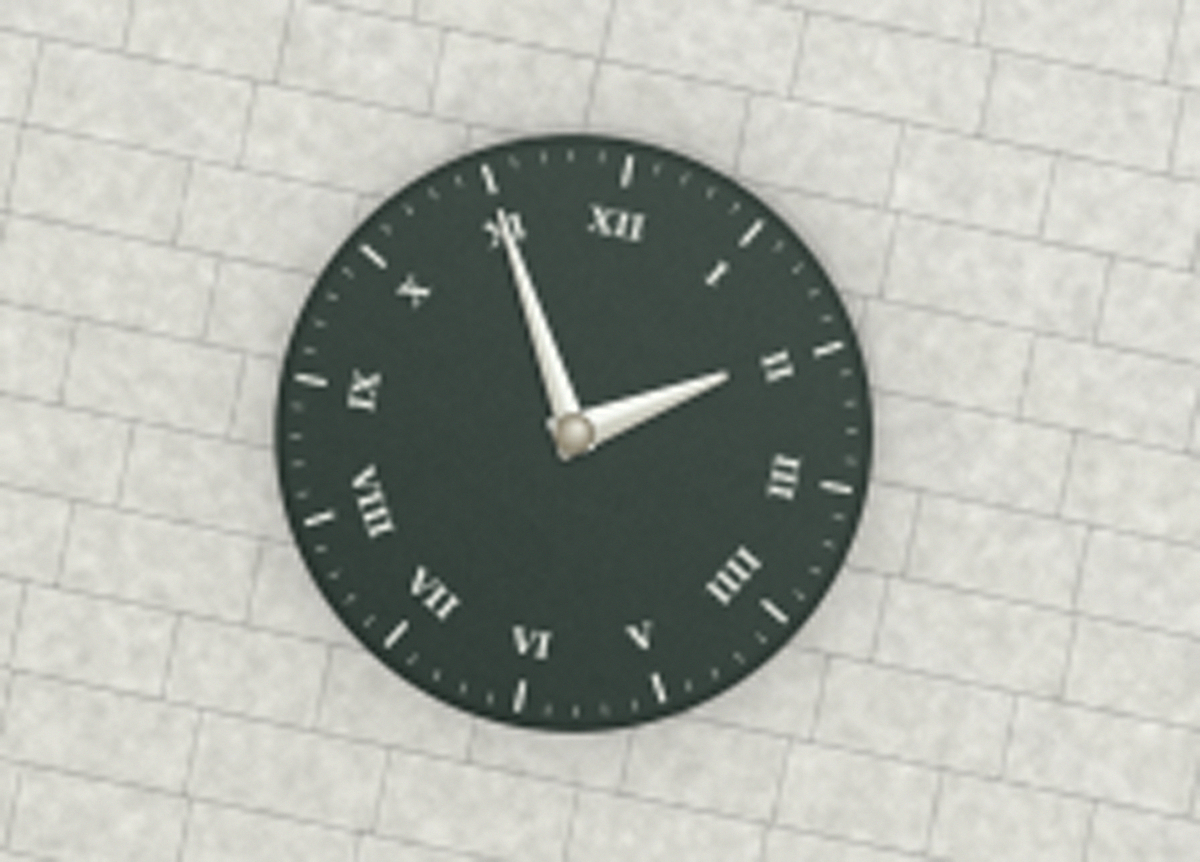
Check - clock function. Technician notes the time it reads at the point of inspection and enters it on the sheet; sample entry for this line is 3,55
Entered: 1,55
